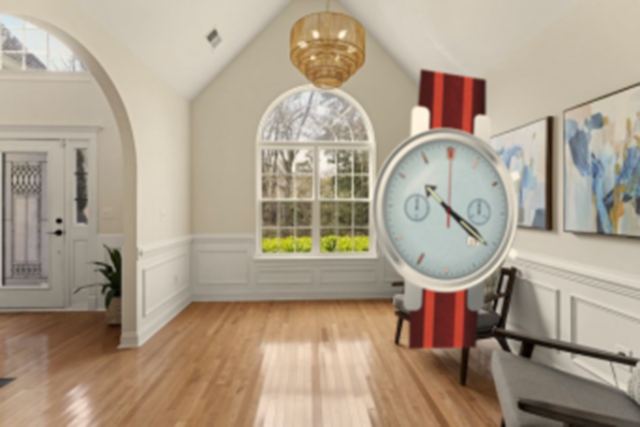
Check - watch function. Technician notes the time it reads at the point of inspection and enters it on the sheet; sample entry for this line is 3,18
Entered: 10,21
